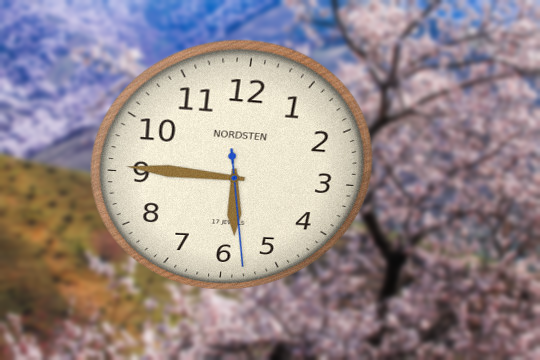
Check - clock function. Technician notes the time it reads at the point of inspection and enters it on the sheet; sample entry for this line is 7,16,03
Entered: 5,45,28
